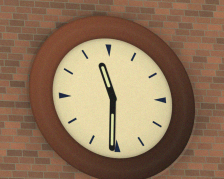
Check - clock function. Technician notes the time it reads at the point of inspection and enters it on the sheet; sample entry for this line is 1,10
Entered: 11,31
